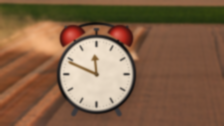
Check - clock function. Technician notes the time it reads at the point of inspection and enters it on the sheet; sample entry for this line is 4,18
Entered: 11,49
